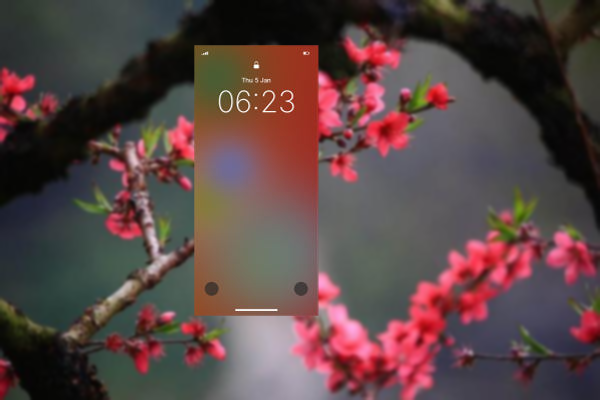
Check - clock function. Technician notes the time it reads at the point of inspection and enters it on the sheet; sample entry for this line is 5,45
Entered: 6,23
